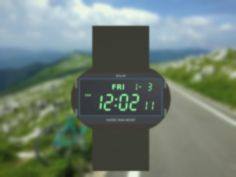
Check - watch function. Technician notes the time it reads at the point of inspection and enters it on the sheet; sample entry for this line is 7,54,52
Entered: 12,02,11
